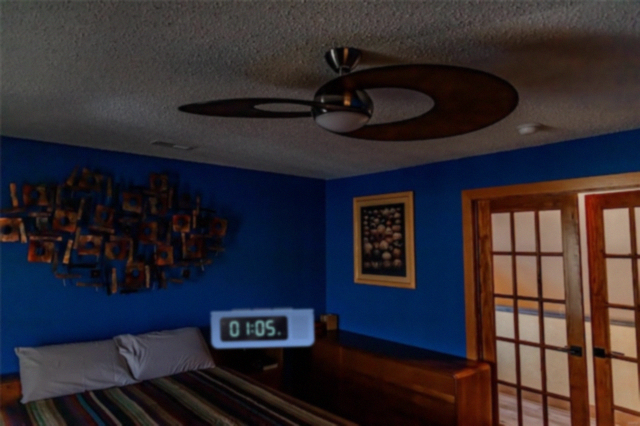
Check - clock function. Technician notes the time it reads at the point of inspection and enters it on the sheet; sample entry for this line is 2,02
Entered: 1,05
